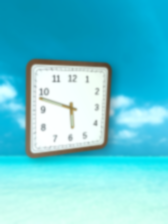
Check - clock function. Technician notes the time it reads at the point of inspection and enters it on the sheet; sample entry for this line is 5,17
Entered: 5,48
